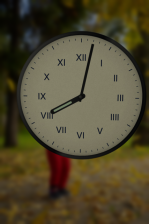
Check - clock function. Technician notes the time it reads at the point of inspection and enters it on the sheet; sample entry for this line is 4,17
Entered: 8,02
